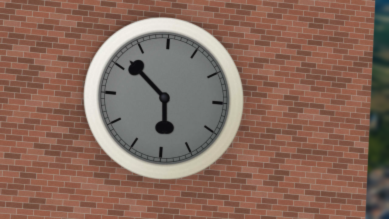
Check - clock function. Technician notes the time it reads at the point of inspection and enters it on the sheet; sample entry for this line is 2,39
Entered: 5,52
